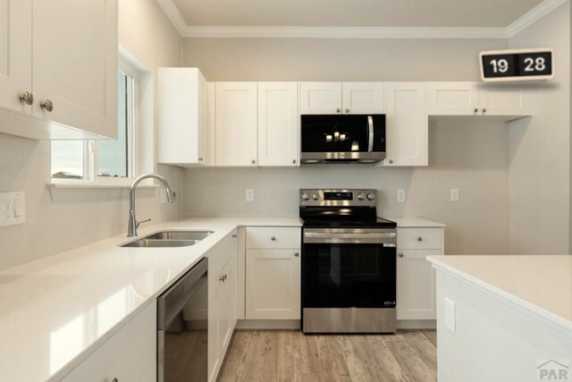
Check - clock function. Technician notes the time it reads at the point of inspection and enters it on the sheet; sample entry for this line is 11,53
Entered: 19,28
